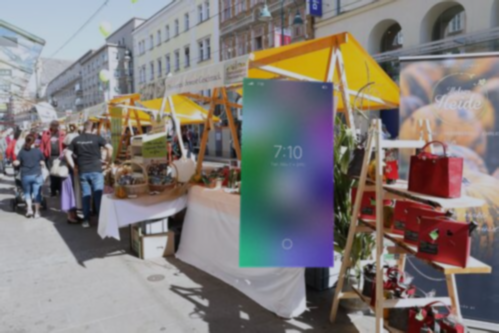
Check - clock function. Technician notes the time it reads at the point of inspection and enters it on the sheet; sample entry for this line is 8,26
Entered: 7,10
